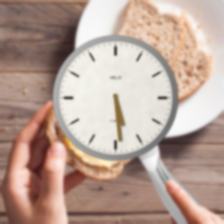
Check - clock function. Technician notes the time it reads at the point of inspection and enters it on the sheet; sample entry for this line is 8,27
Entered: 5,29
